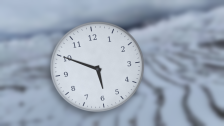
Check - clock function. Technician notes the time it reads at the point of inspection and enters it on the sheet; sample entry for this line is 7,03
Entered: 5,50
